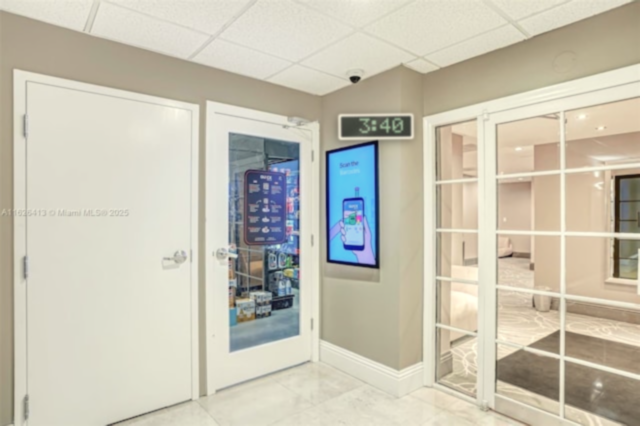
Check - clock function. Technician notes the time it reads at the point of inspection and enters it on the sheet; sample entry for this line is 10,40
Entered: 3,40
